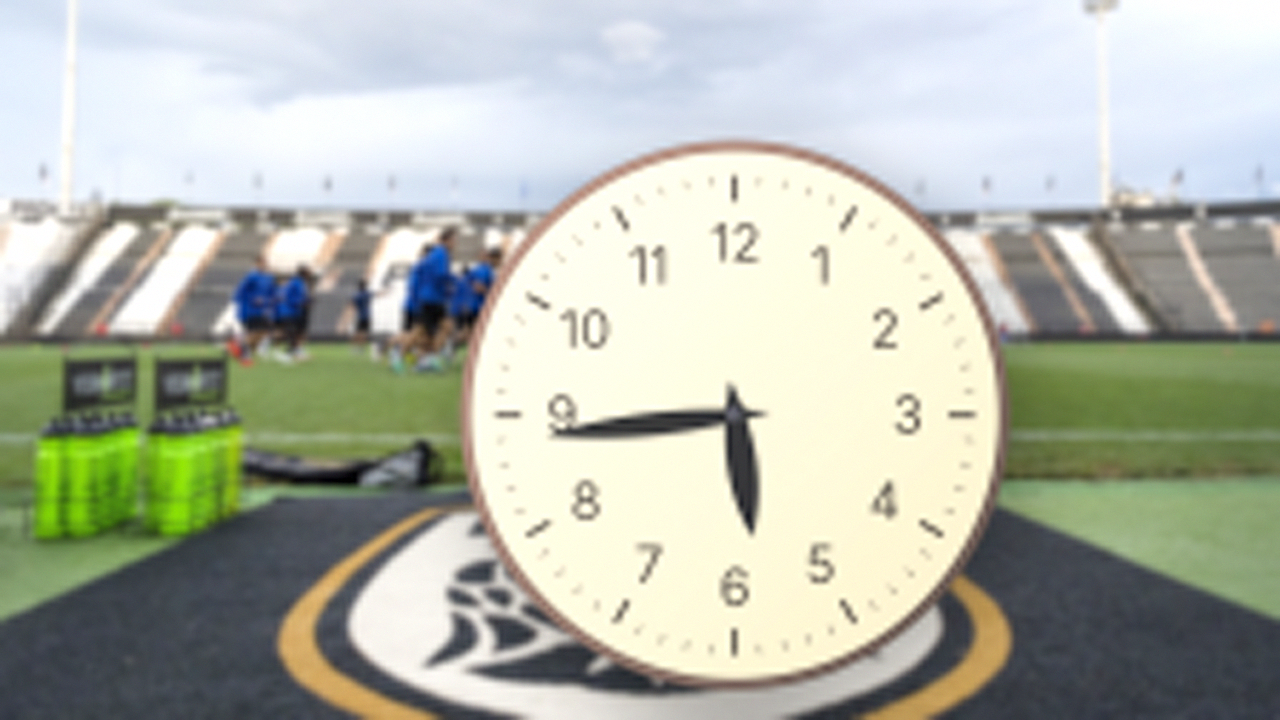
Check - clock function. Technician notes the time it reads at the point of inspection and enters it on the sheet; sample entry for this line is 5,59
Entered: 5,44
